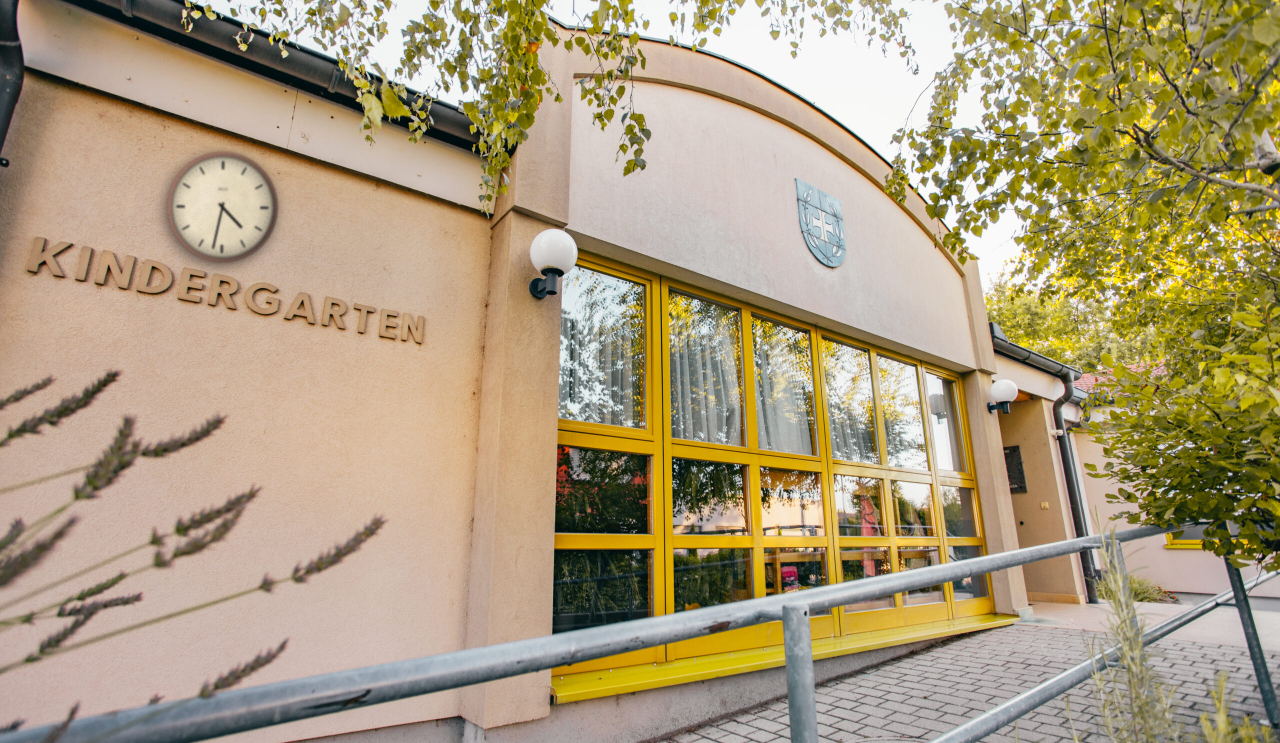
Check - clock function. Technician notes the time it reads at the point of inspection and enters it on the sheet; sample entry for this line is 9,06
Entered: 4,32
